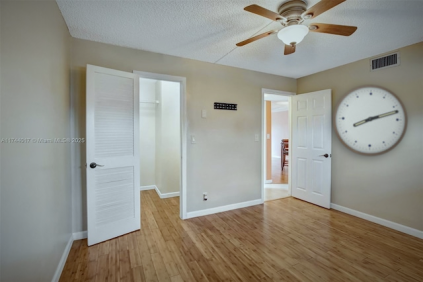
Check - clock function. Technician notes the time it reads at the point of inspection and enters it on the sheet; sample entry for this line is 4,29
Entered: 8,12
